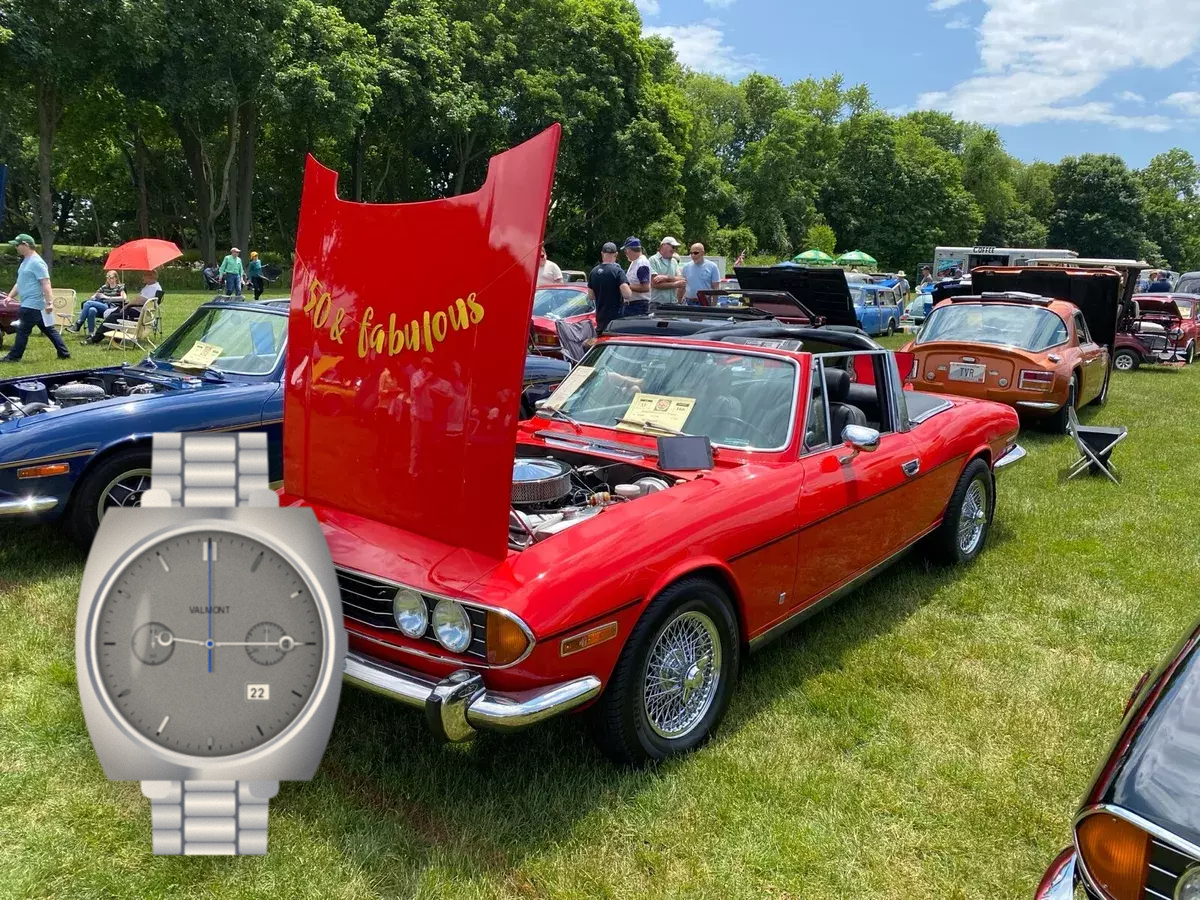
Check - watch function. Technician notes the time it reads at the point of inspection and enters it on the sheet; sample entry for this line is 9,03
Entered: 9,15
